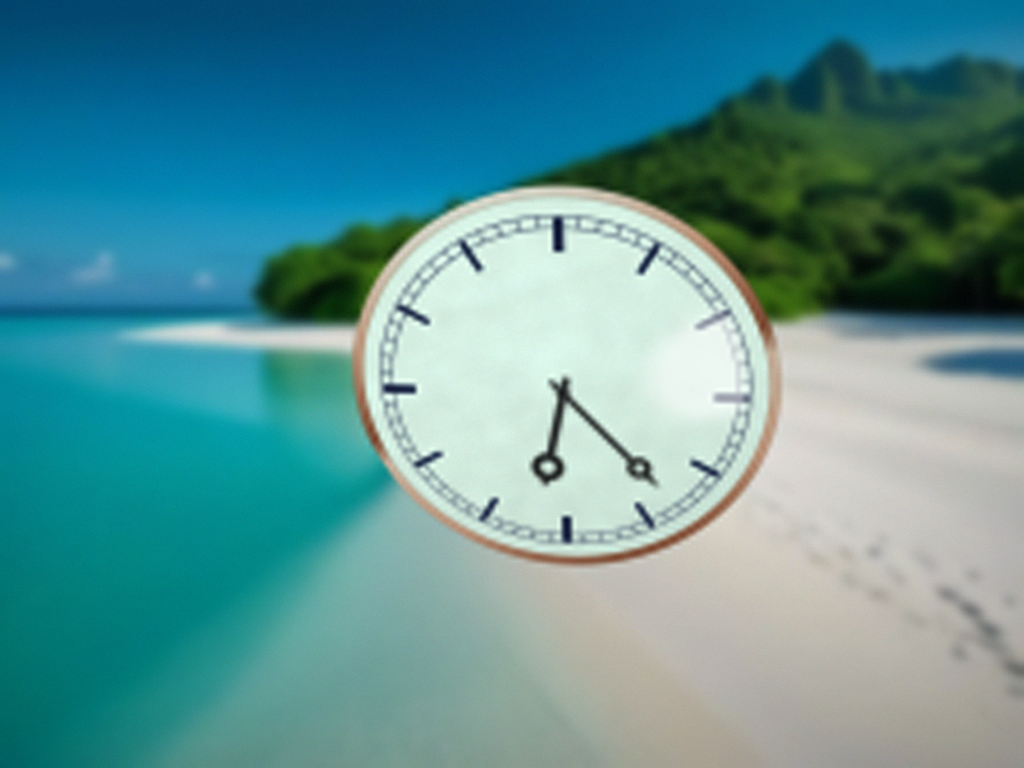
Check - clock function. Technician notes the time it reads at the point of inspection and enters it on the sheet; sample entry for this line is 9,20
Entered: 6,23
